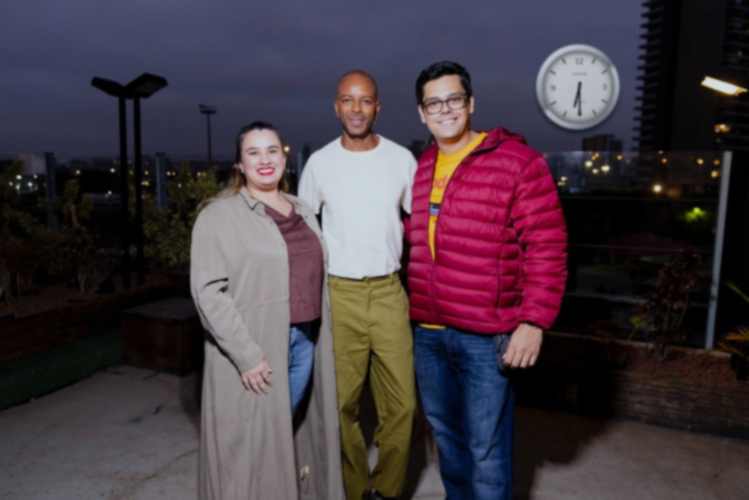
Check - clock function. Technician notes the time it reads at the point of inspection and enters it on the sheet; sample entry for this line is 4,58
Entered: 6,30
